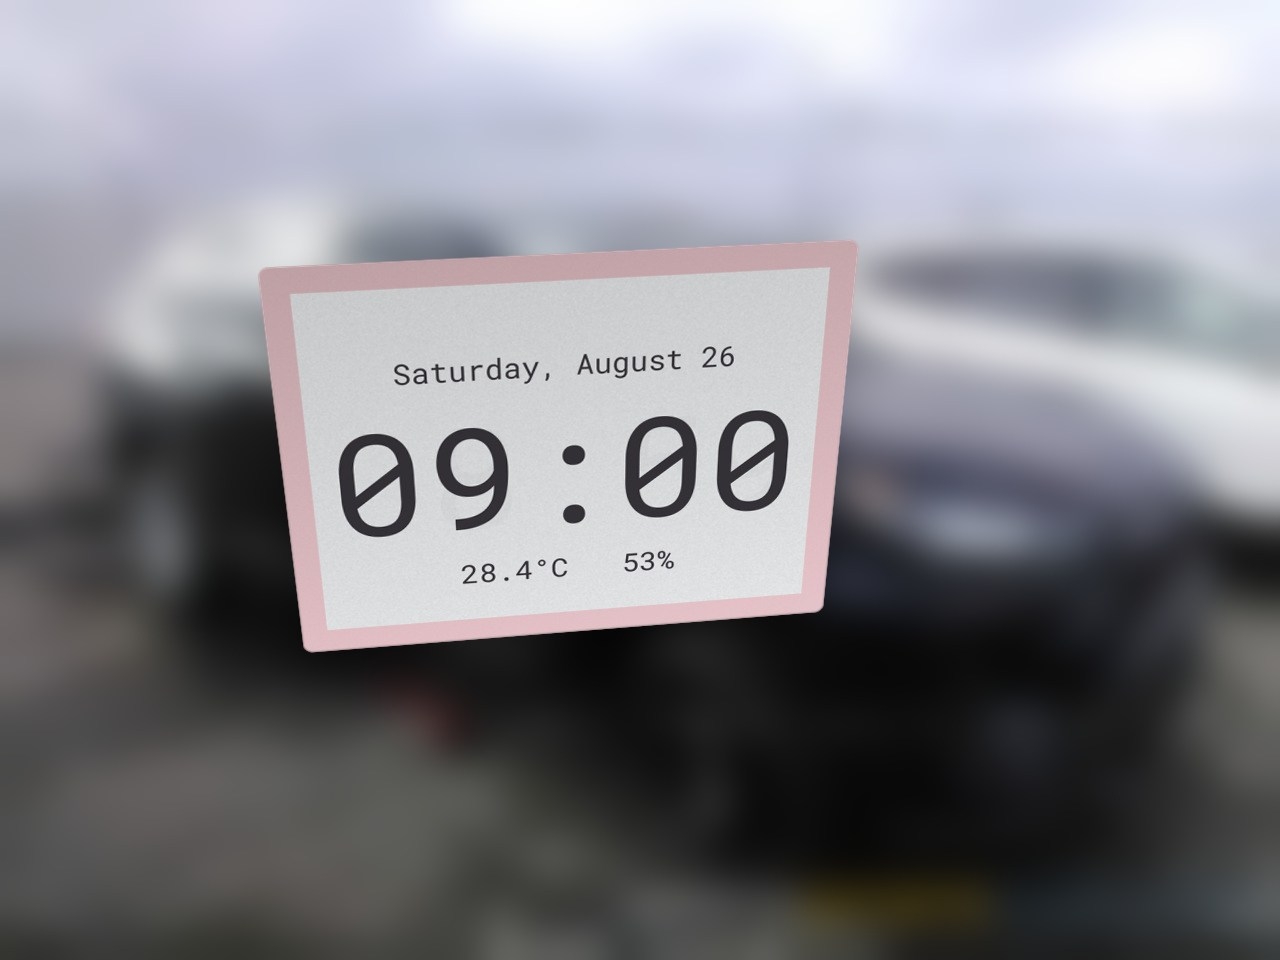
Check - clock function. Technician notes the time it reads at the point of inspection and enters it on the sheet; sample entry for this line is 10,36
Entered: 9,00
